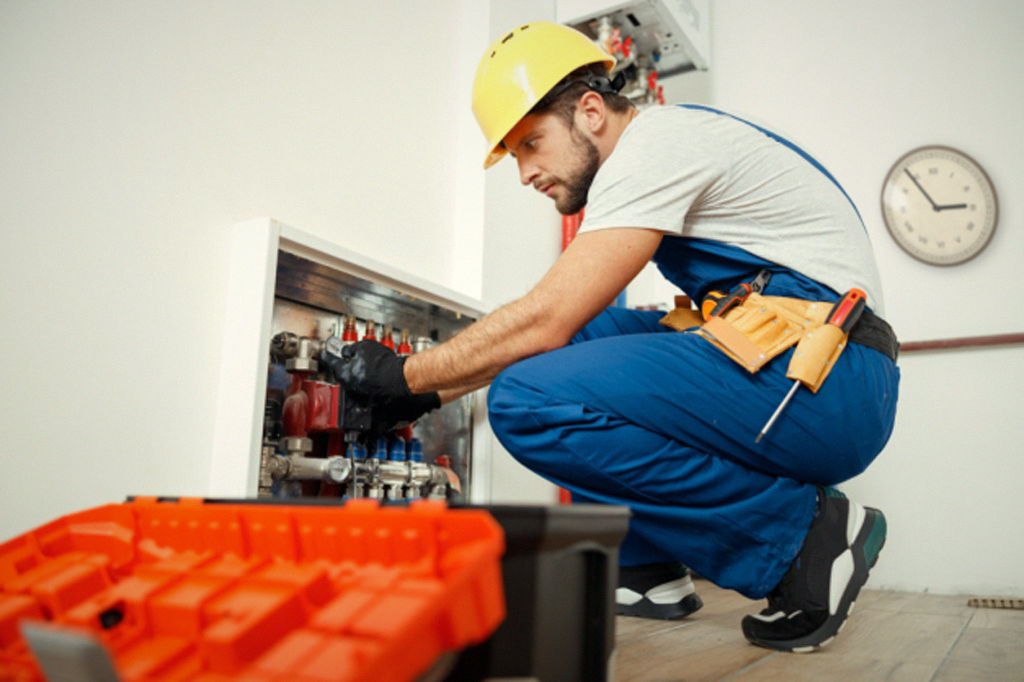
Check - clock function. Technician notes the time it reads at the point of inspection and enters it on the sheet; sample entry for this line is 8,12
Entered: 2,54
